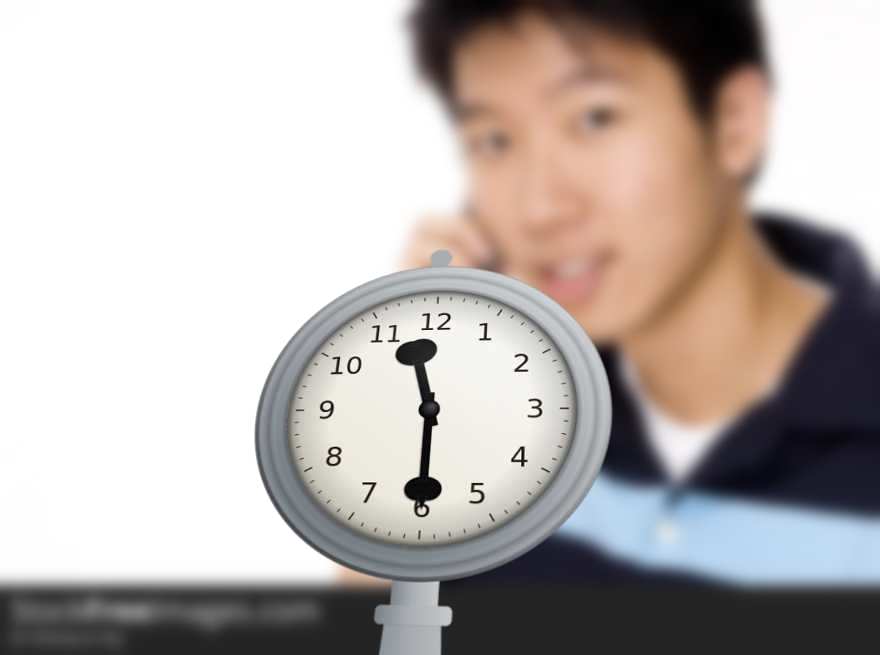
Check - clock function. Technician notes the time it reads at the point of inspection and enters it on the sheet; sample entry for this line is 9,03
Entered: 11,30
